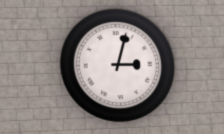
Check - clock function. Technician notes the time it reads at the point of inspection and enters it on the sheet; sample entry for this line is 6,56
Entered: 3,03
